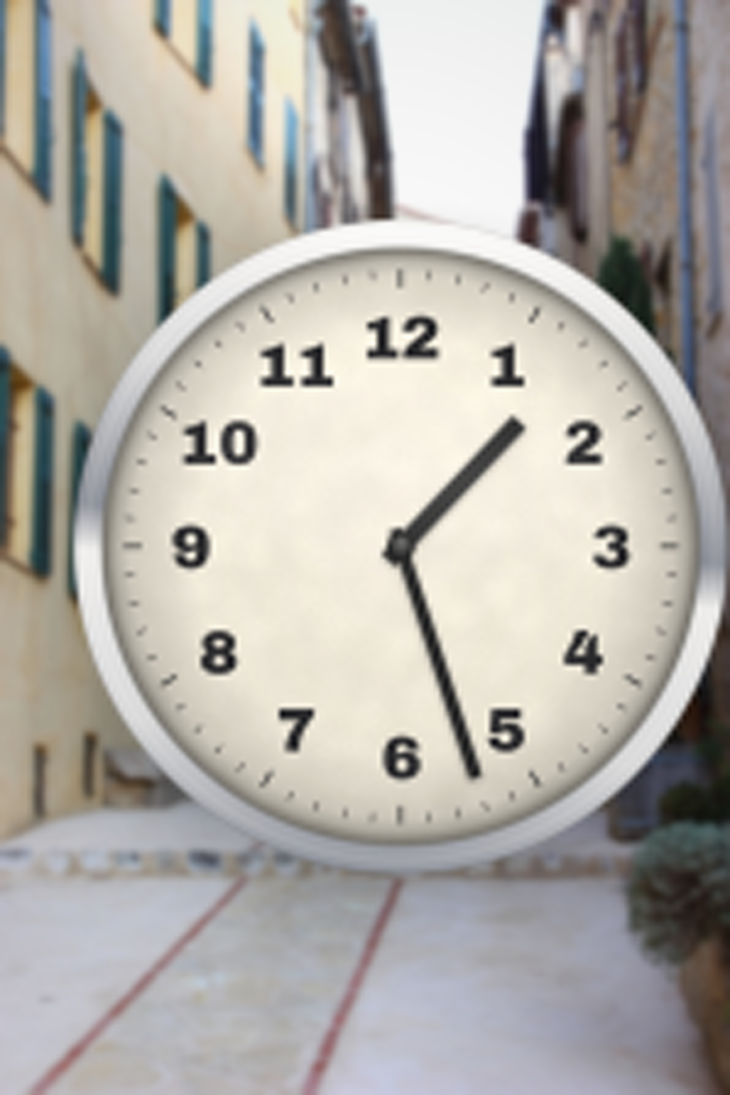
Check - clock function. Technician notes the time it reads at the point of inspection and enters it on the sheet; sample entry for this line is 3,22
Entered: 1,27
